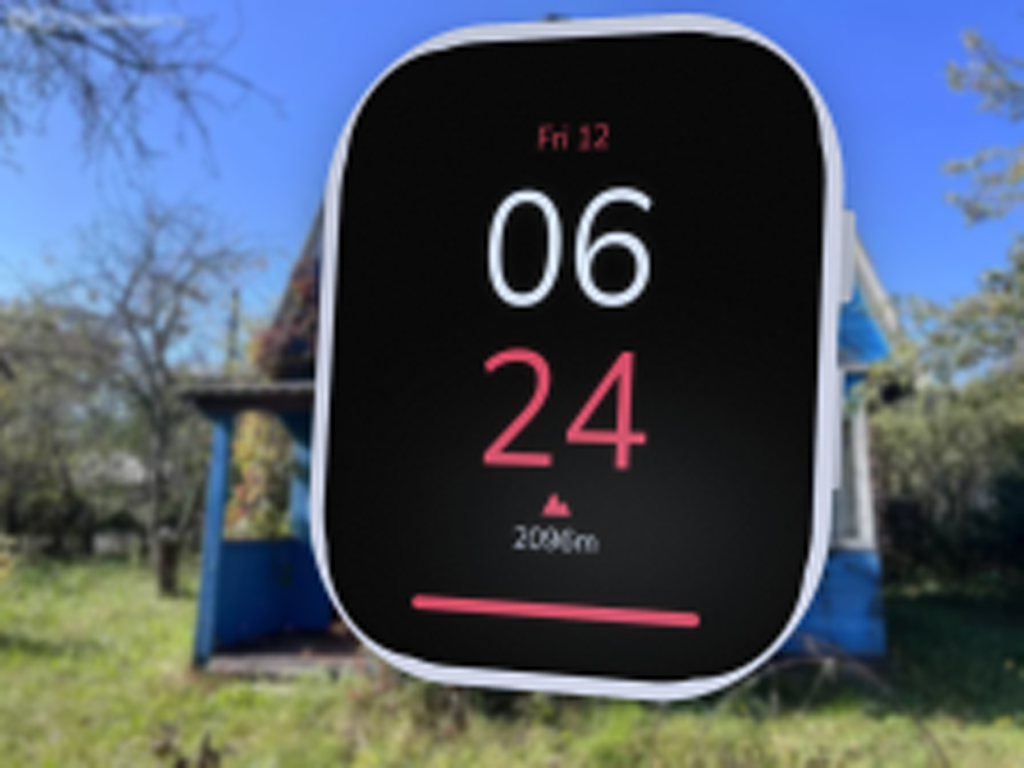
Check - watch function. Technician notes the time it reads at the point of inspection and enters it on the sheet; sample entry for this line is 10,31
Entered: 6,24
